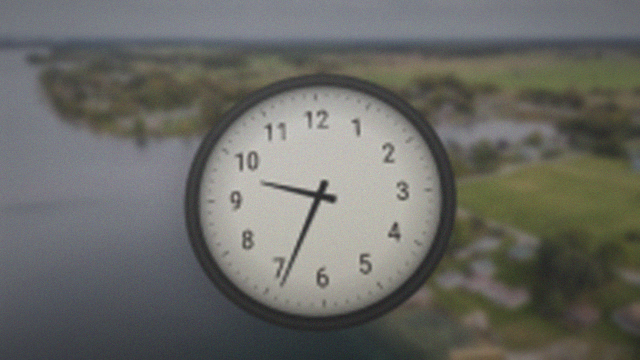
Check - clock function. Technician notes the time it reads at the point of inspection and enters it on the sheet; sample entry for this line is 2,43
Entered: 9,34
